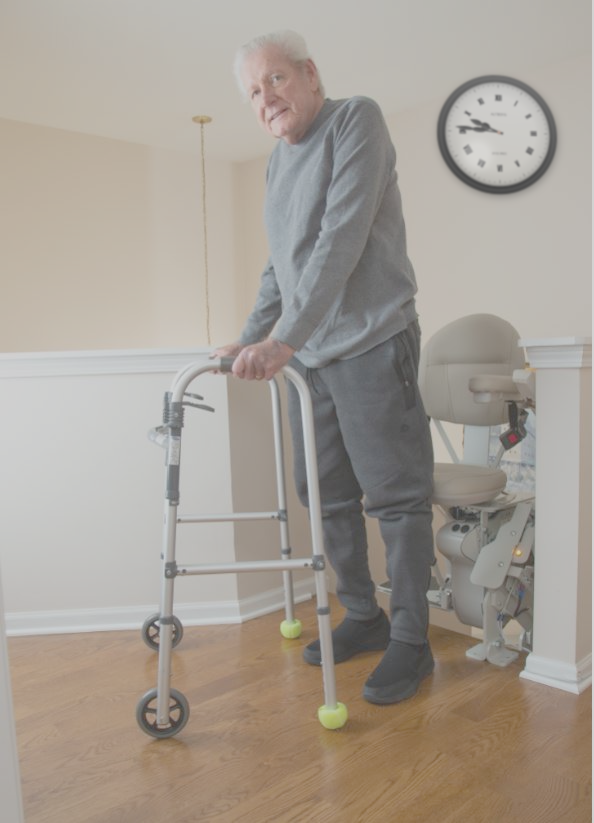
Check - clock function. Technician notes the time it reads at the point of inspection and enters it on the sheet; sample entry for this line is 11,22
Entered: 9,46
